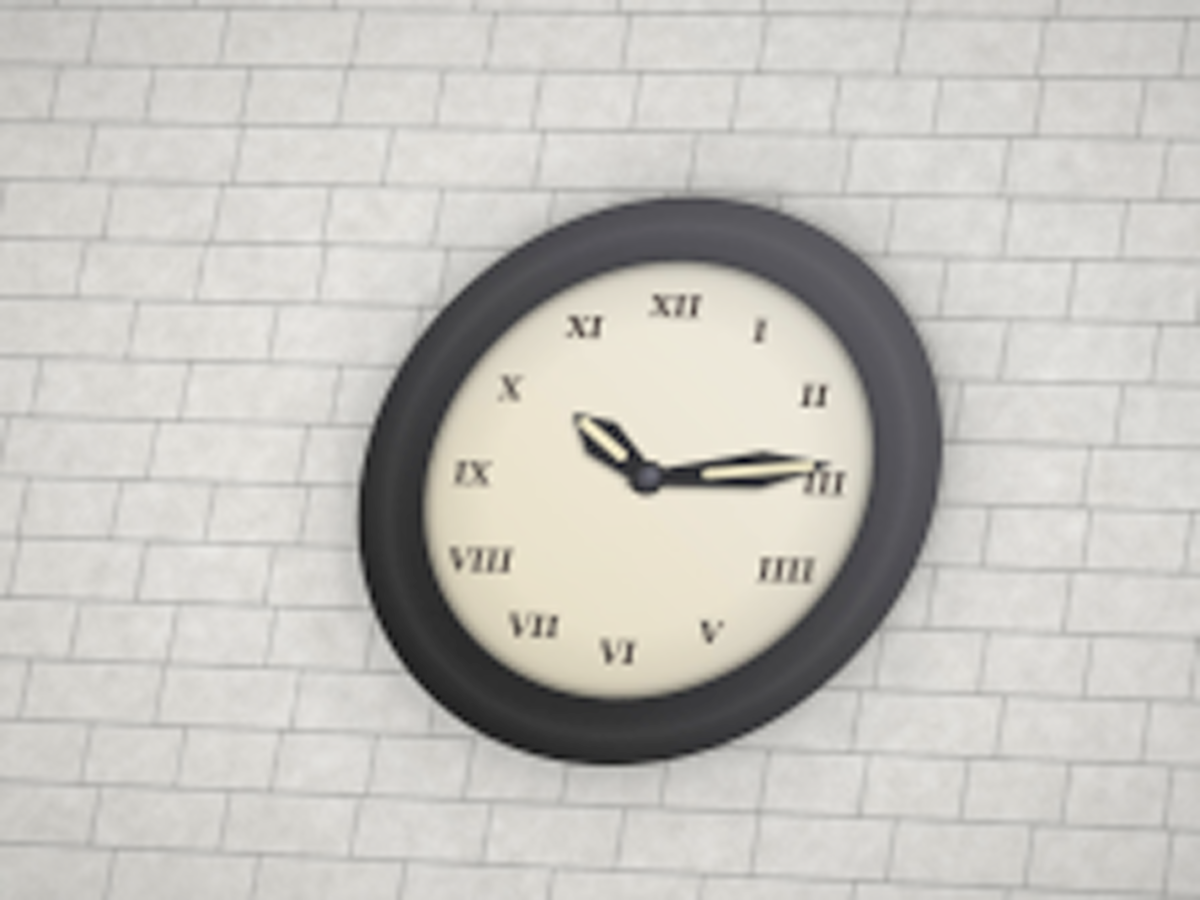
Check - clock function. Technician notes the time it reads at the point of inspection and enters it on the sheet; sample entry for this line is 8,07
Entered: 10,14
